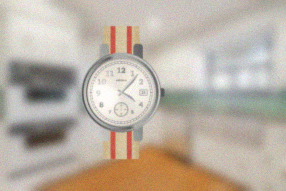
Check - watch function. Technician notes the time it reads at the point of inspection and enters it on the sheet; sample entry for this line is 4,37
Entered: 4,07
